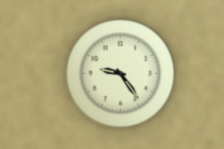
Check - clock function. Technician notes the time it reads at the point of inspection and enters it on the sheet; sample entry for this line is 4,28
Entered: 9,24
